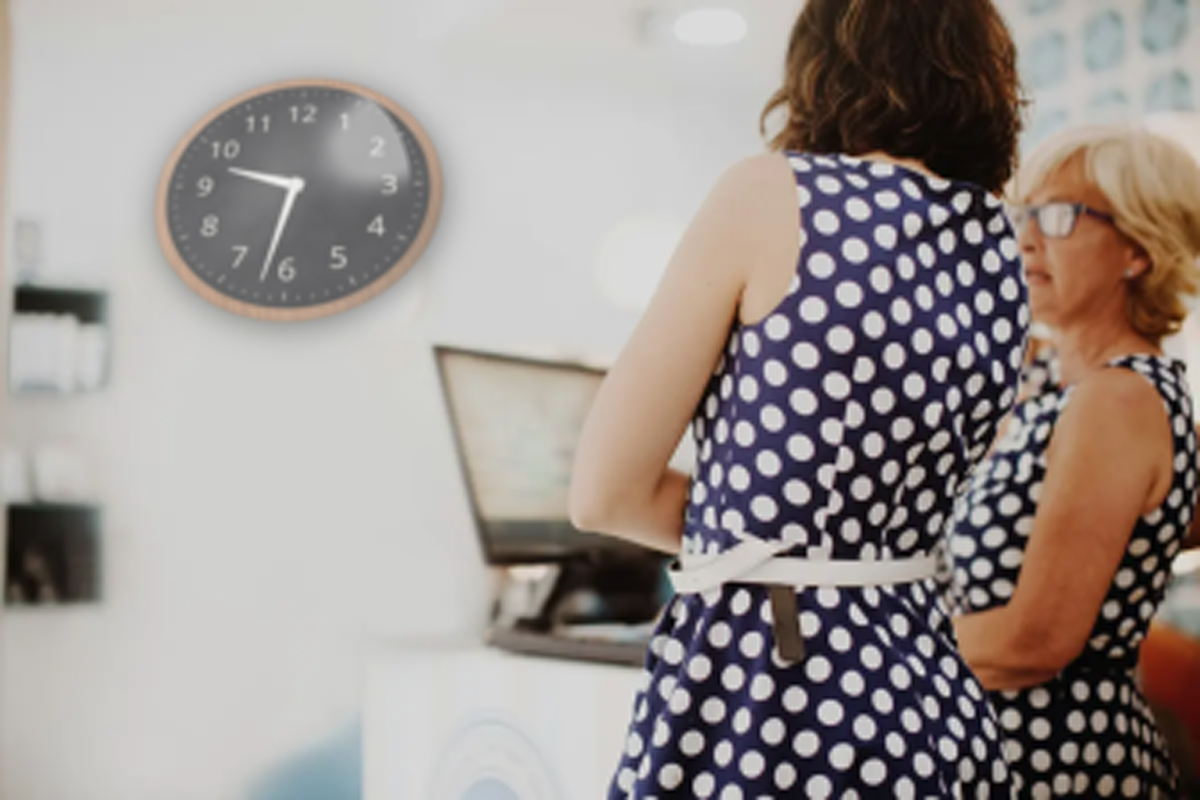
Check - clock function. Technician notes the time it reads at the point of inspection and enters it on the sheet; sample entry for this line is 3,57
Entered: 9,32
